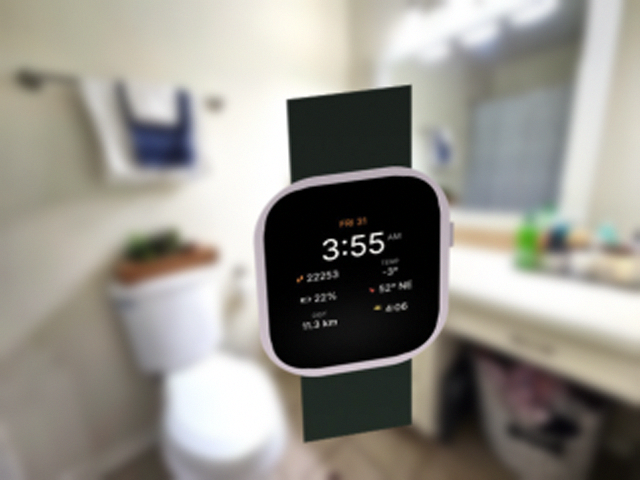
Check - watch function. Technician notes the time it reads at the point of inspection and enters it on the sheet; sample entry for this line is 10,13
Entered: 3,55
